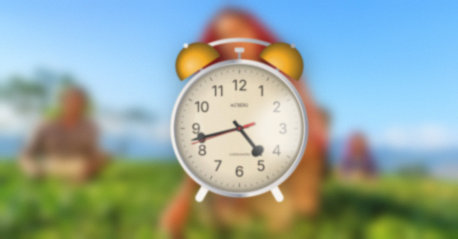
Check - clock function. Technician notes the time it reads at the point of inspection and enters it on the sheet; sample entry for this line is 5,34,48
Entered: 4,42,42
